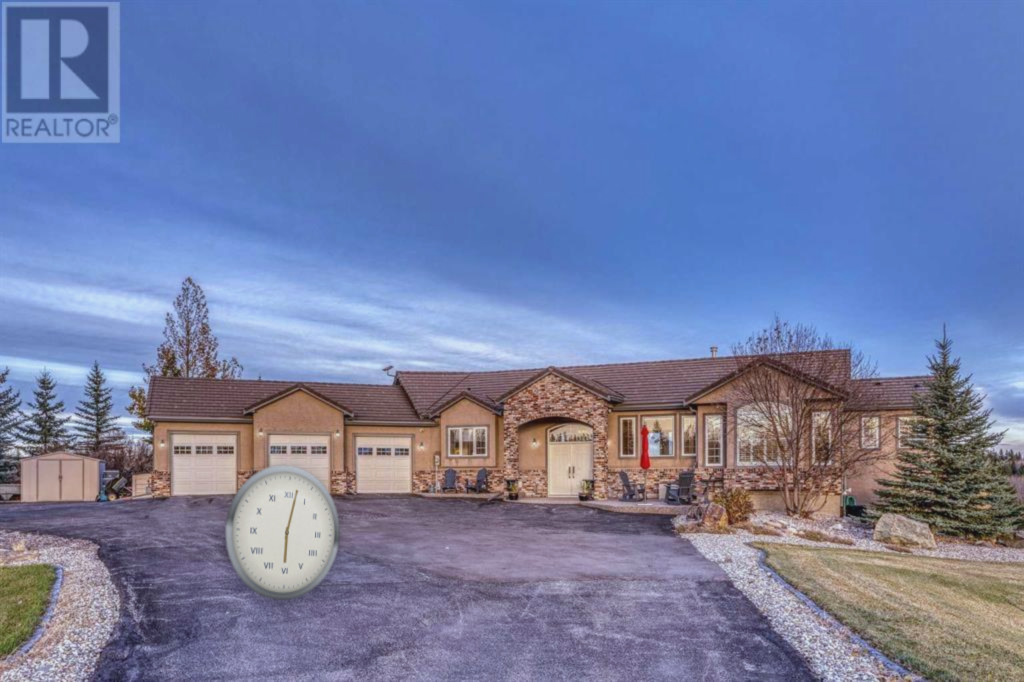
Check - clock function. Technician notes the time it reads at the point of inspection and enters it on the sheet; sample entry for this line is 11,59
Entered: 6,02
